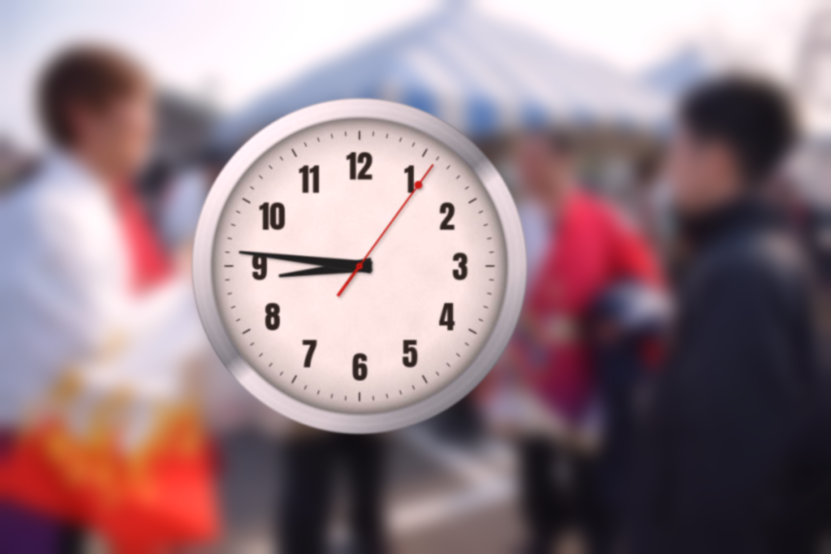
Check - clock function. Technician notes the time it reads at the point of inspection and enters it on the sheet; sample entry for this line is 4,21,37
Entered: 8,46,06
